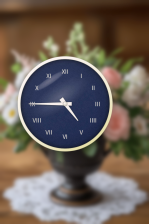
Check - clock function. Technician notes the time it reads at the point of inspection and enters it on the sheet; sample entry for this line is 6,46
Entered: 4,45
